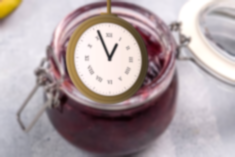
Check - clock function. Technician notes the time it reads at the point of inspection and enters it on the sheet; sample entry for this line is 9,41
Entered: 12,56
